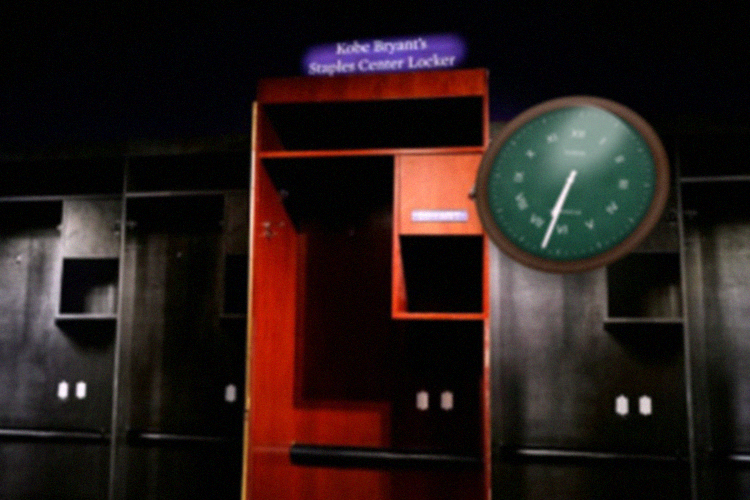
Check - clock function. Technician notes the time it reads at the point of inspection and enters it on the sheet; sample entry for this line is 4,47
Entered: 6,32
